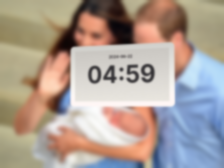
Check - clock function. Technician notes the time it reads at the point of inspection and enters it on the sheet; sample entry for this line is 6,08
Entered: 4,59
